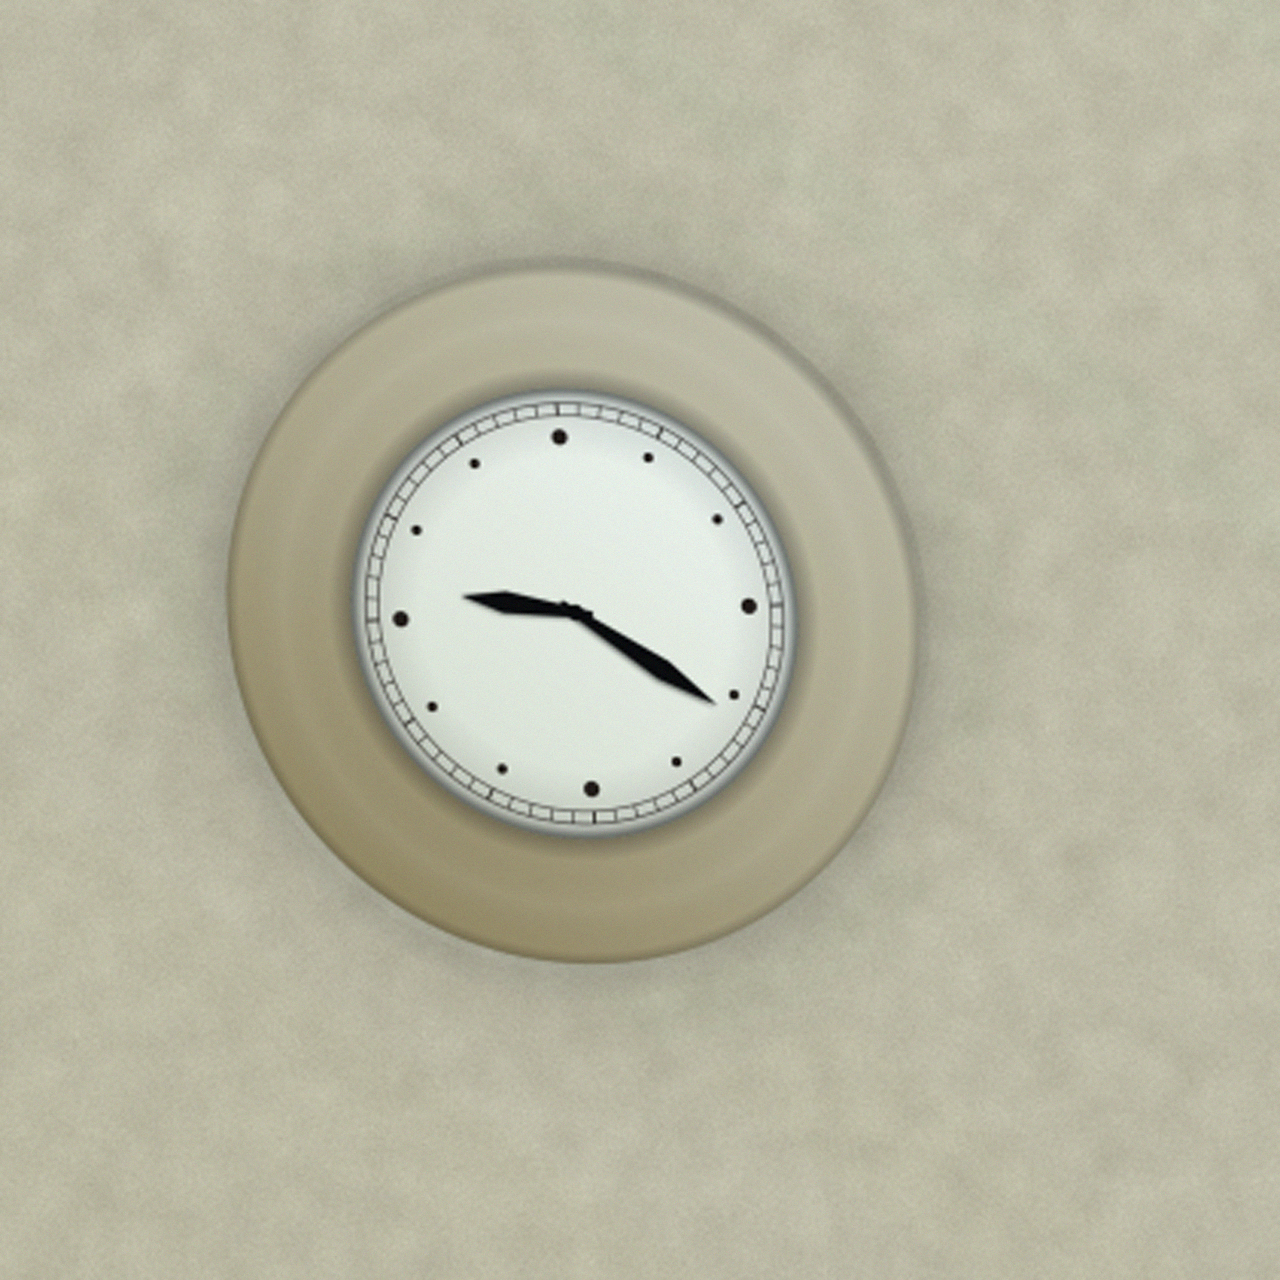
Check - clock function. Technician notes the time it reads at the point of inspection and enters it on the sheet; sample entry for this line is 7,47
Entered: 9,21
